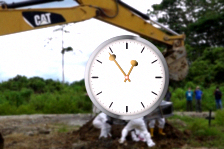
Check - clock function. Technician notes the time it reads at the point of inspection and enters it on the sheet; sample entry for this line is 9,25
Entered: 12,54
